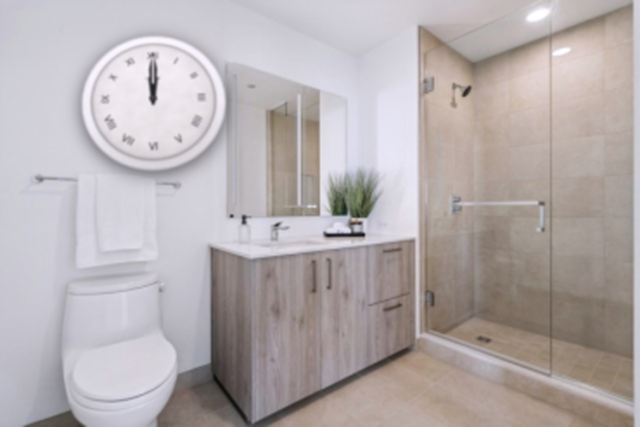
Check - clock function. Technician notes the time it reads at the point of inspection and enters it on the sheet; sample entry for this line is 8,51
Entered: 12,00
